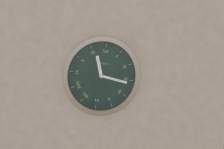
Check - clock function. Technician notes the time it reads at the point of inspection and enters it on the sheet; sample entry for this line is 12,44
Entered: 11,16
